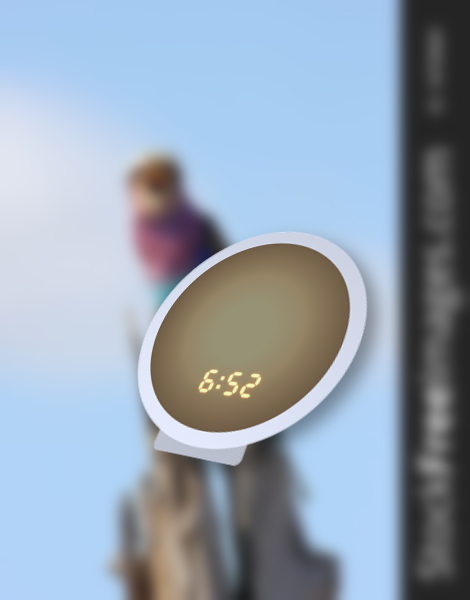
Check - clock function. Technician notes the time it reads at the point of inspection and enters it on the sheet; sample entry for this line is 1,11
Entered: 6,52
